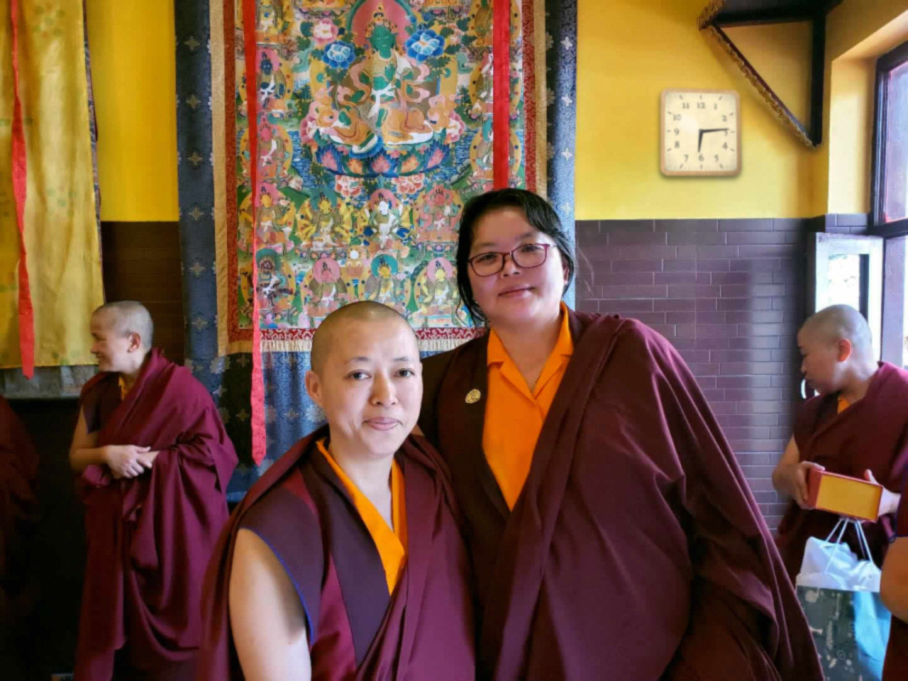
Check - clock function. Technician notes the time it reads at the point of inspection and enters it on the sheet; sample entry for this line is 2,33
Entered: 6,14
